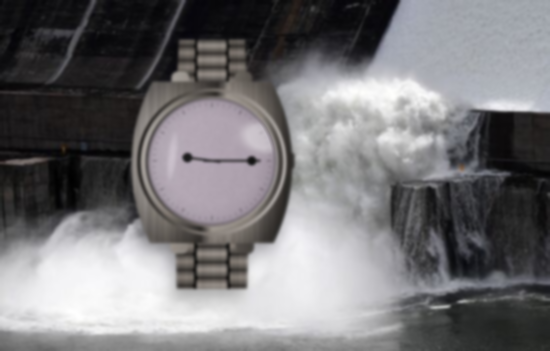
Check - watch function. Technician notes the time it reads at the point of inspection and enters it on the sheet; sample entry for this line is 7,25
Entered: 9,15
